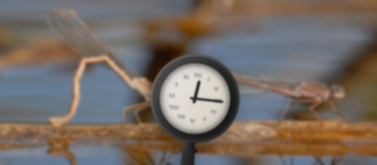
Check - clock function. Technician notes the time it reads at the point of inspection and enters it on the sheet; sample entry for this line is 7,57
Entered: 12,15
